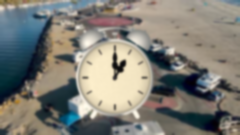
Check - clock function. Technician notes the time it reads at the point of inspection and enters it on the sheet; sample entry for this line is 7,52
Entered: 1,00
